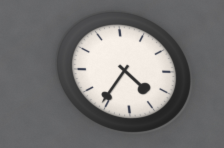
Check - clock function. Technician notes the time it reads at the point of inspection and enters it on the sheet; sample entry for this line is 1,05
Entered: 4,36
